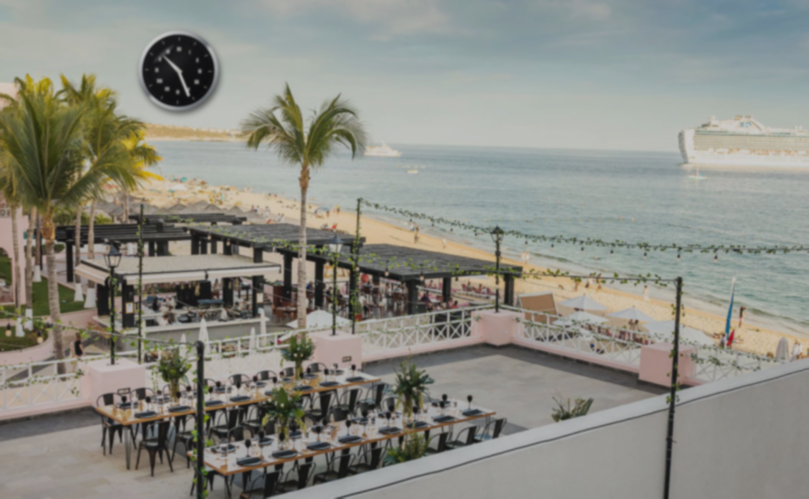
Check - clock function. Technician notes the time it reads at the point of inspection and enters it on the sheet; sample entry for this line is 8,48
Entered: 10,26
